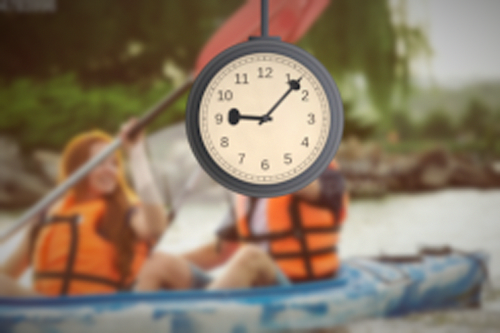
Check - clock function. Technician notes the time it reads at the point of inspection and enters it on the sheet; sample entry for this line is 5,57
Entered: 9,07
